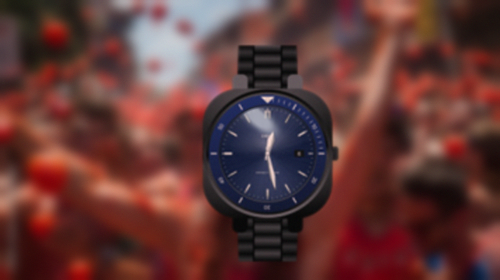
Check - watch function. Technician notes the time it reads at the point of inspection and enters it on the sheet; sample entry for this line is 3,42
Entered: 12,28
